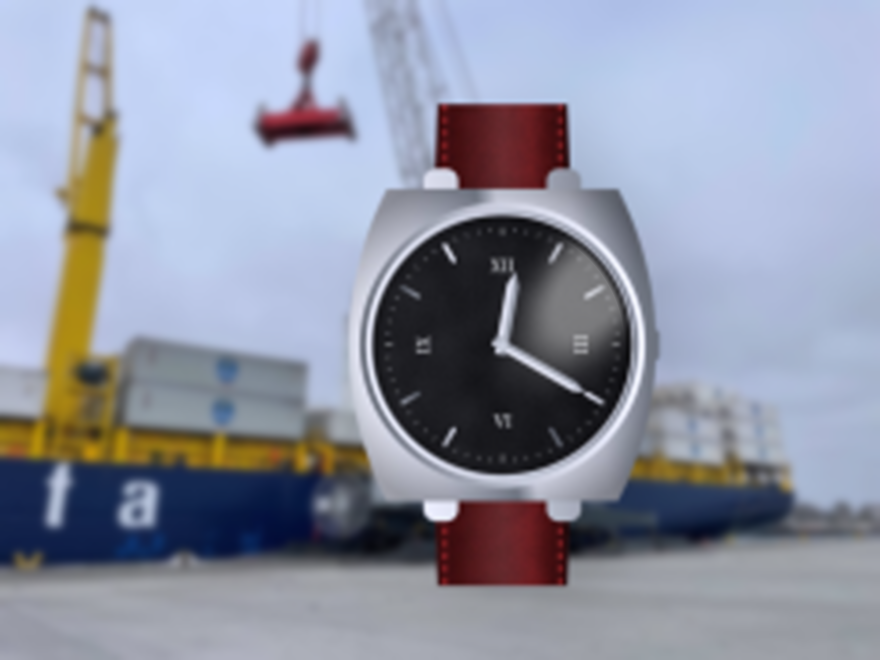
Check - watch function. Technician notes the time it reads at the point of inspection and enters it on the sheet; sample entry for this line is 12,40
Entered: 12,20
